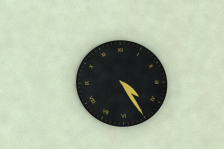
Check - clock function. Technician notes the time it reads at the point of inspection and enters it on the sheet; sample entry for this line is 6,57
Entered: 4,25
